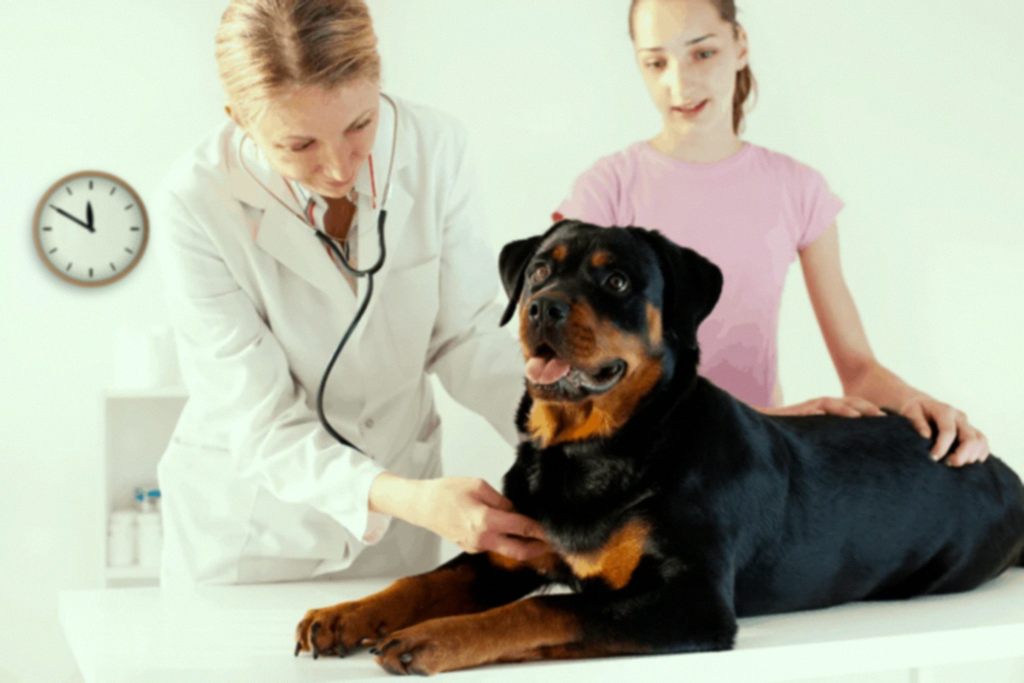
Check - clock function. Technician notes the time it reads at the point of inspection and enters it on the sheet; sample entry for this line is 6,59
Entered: 11,50
